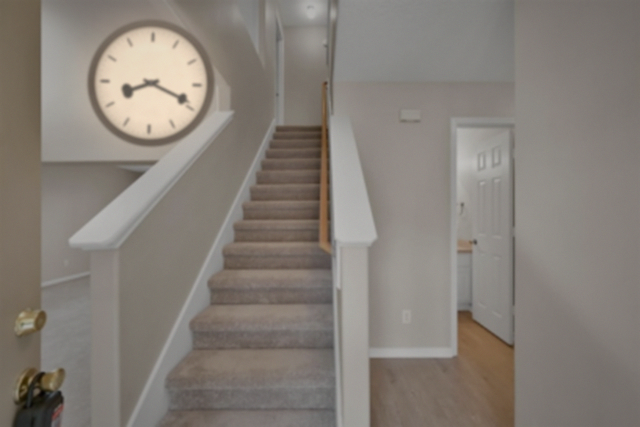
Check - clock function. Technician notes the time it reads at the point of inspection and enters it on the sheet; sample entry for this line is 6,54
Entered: 8,19
